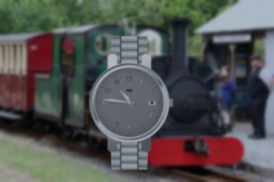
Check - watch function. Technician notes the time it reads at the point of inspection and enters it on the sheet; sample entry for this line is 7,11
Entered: 10,46
